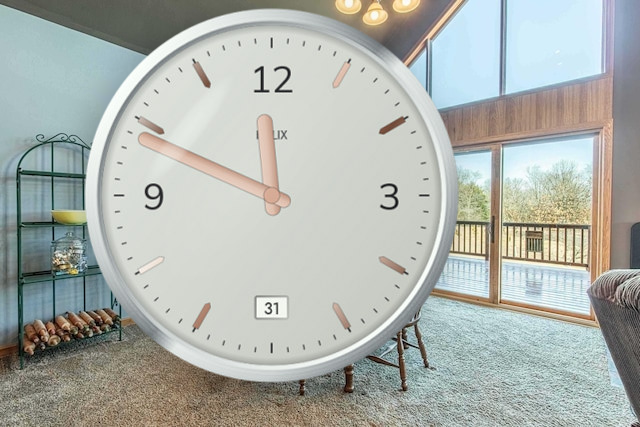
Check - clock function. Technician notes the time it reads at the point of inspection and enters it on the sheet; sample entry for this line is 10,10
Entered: 11,49
